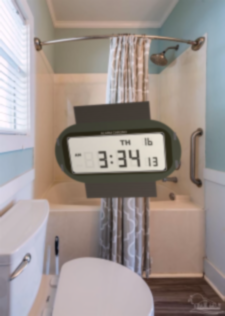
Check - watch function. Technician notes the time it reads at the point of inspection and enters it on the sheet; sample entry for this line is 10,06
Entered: 3,34
